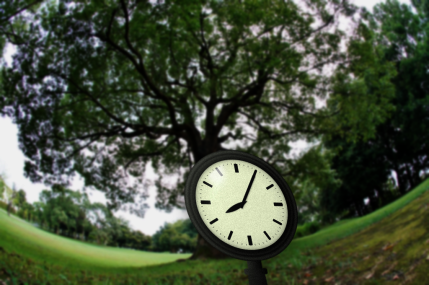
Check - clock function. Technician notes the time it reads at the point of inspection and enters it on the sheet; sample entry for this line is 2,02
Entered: 8,05
